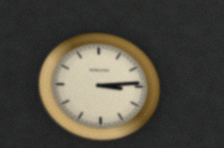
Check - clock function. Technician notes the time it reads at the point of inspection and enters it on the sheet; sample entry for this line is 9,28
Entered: 3,14
